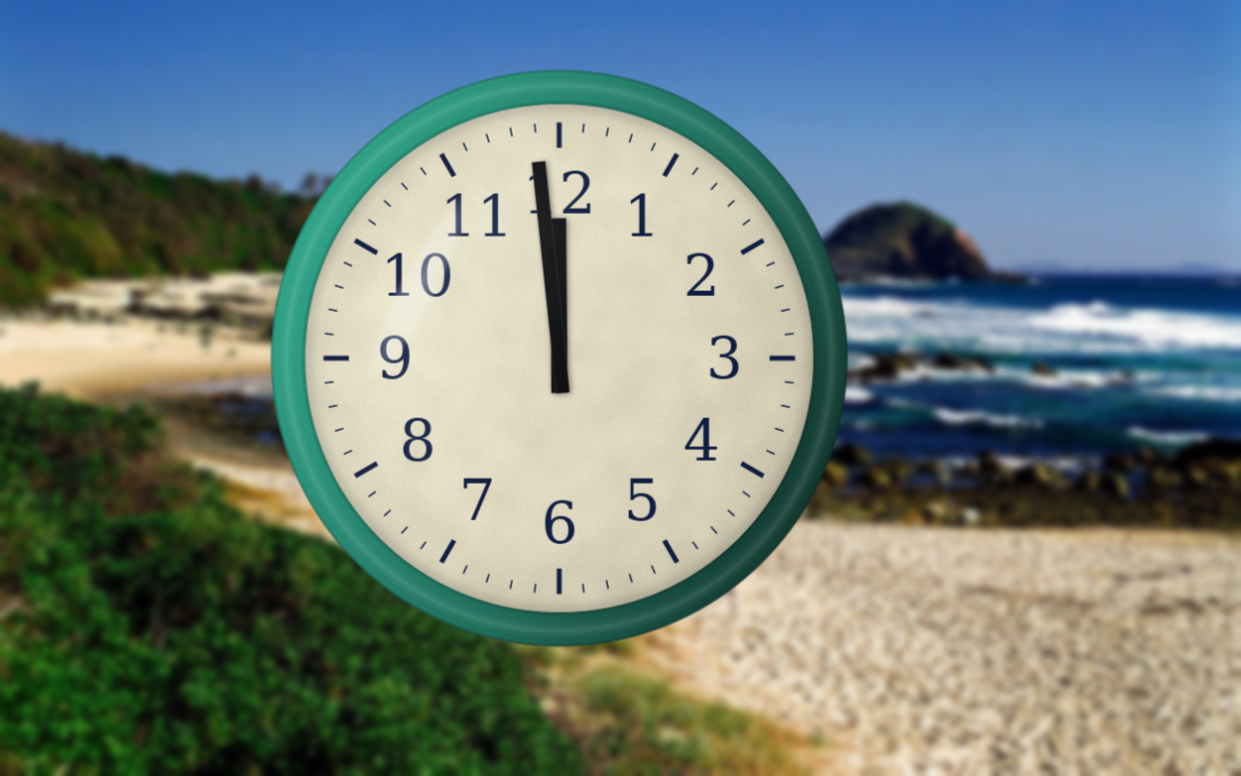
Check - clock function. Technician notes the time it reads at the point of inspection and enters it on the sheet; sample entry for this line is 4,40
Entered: 11,59
